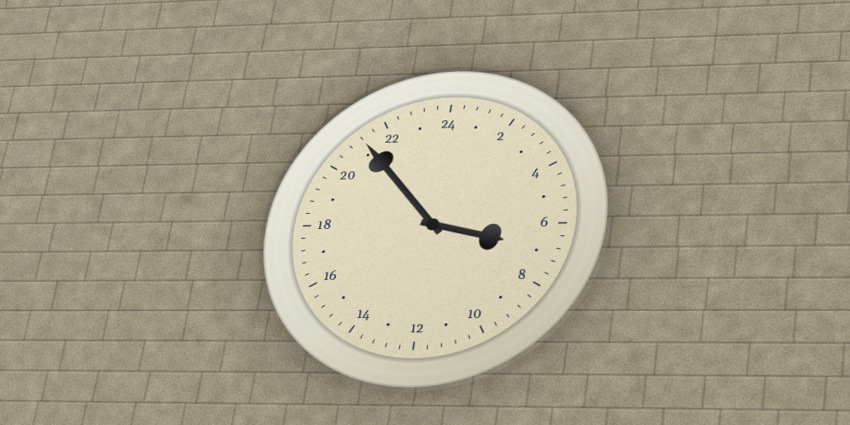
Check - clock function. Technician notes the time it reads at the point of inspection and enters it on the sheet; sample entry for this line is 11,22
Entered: 6,53
